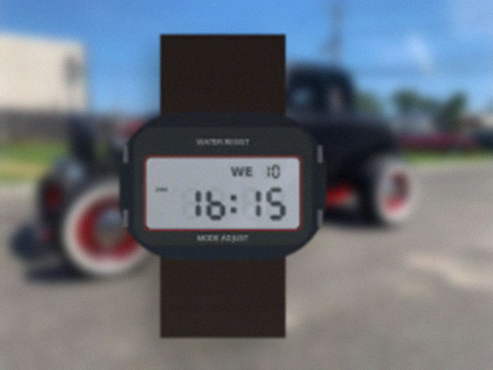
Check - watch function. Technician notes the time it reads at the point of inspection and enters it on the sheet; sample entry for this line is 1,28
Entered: 16,15
